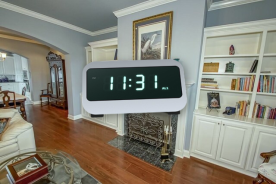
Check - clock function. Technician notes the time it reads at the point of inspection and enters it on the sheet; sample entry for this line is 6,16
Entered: 11,31
